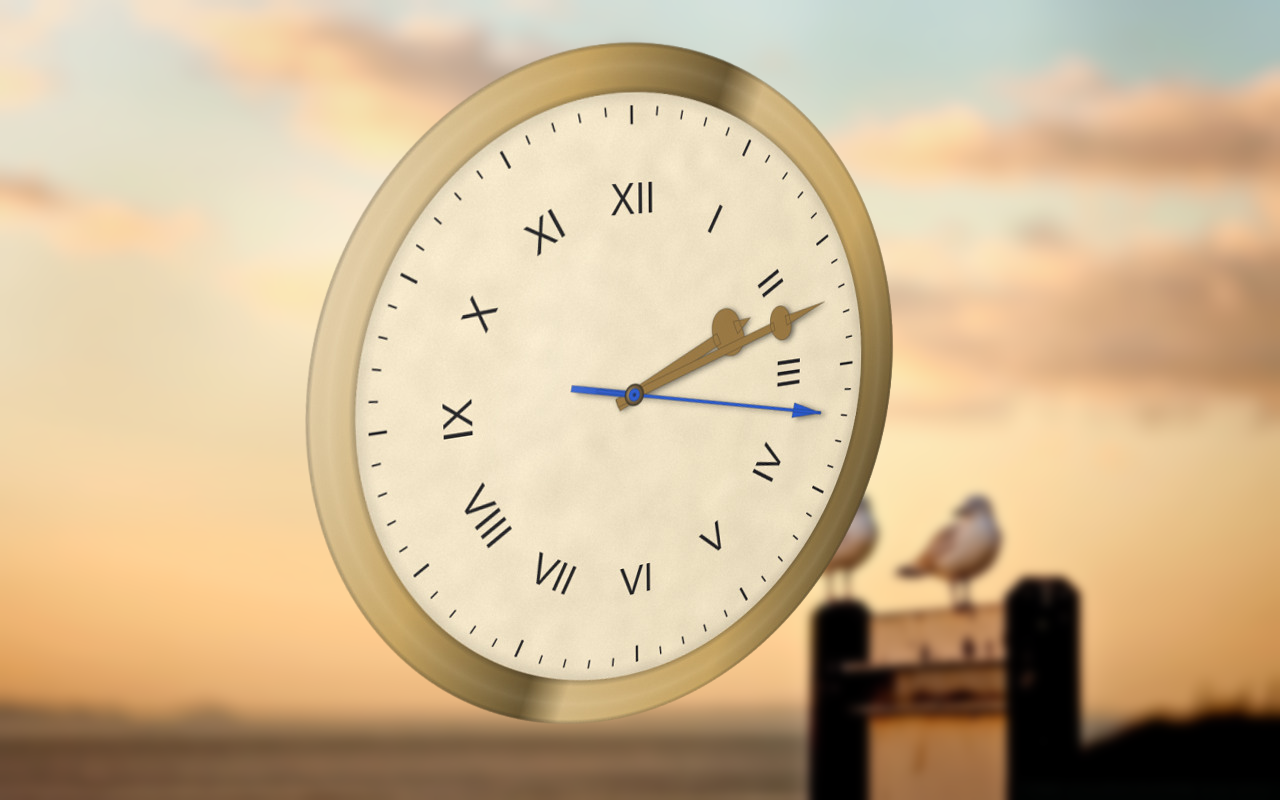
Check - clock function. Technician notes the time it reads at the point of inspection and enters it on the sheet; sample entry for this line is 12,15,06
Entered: 2,12,17
